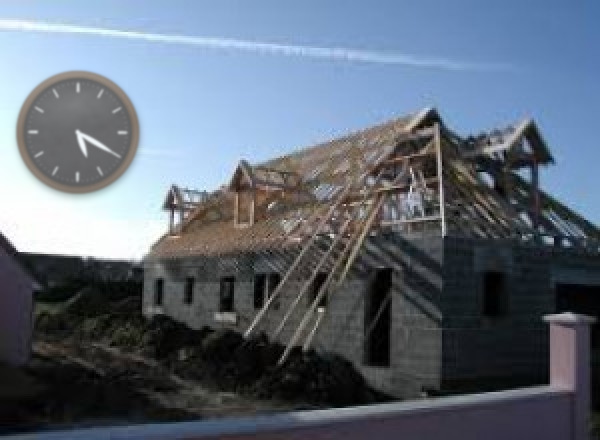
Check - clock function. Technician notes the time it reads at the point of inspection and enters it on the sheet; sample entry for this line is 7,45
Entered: 5,20
